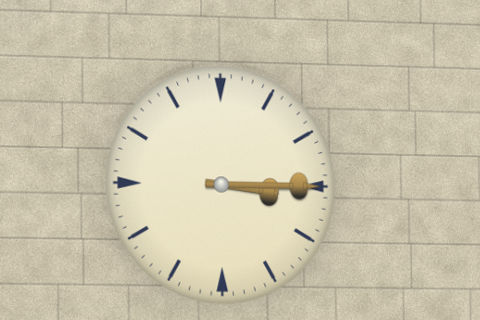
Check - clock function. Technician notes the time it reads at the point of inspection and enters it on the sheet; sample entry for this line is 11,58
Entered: 3,15
